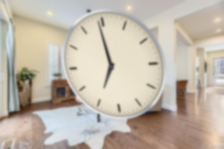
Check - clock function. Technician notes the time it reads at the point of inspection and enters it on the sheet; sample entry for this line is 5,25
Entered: 6,59
